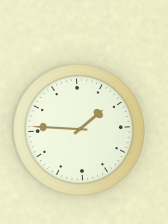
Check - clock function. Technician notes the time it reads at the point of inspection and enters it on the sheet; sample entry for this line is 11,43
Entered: 1,46
